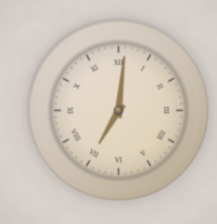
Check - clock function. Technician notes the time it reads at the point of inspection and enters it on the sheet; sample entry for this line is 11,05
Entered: 7,01
